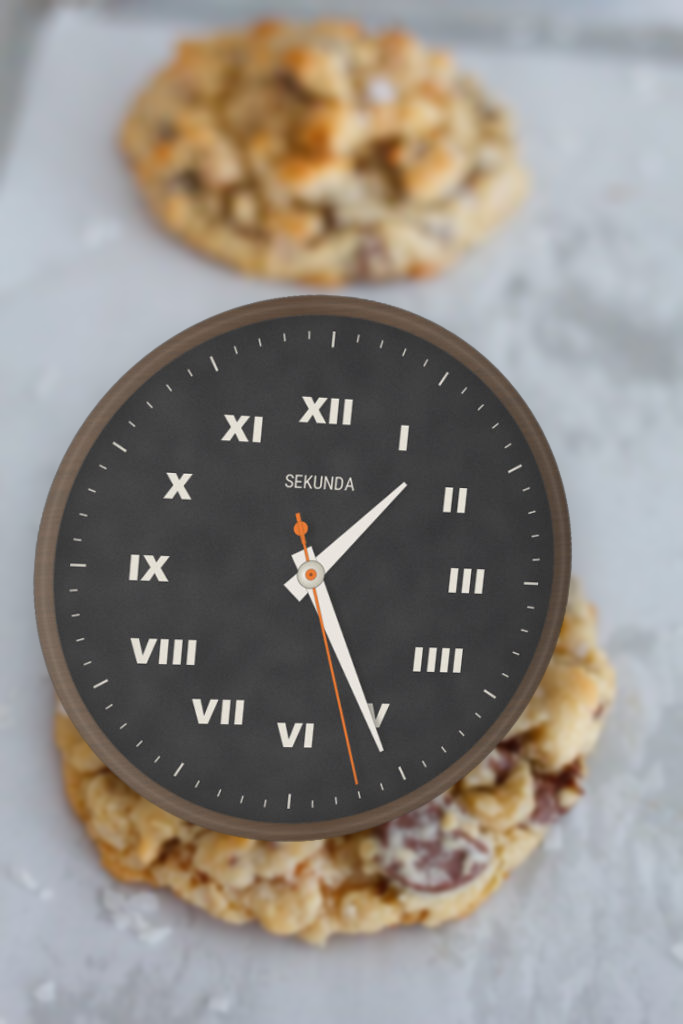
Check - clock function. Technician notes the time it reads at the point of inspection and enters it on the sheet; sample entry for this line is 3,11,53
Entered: 1,25,27
